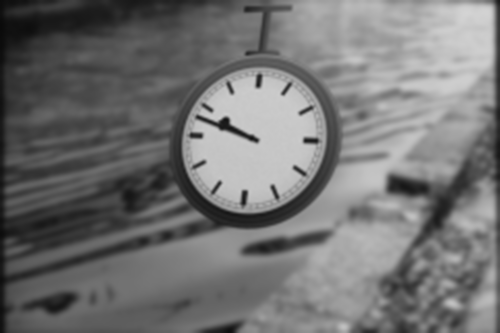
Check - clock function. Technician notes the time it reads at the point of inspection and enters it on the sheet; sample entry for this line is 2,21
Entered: 9,48
